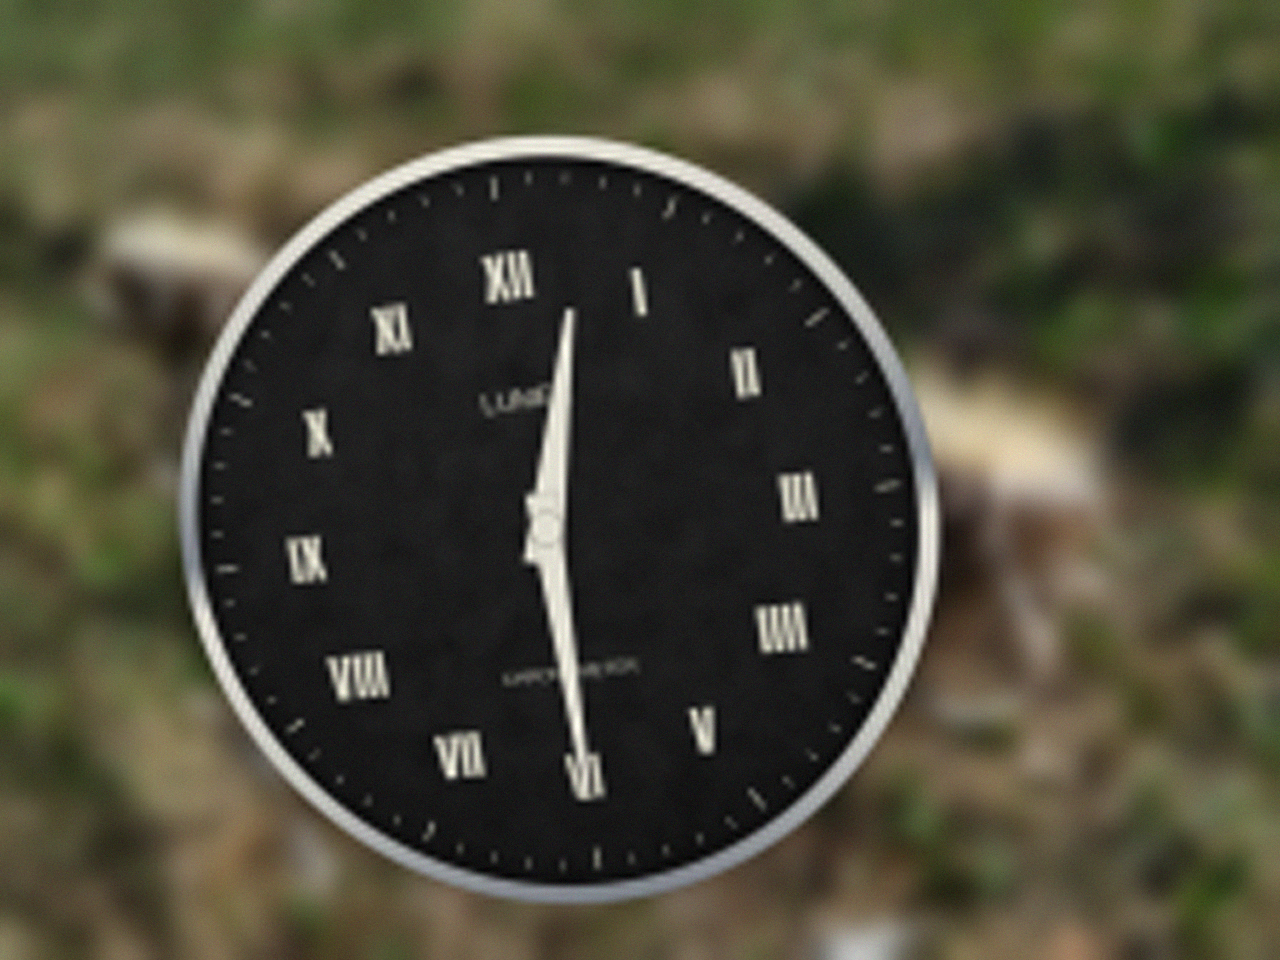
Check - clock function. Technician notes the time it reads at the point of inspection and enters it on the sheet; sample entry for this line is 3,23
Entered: 12,30
